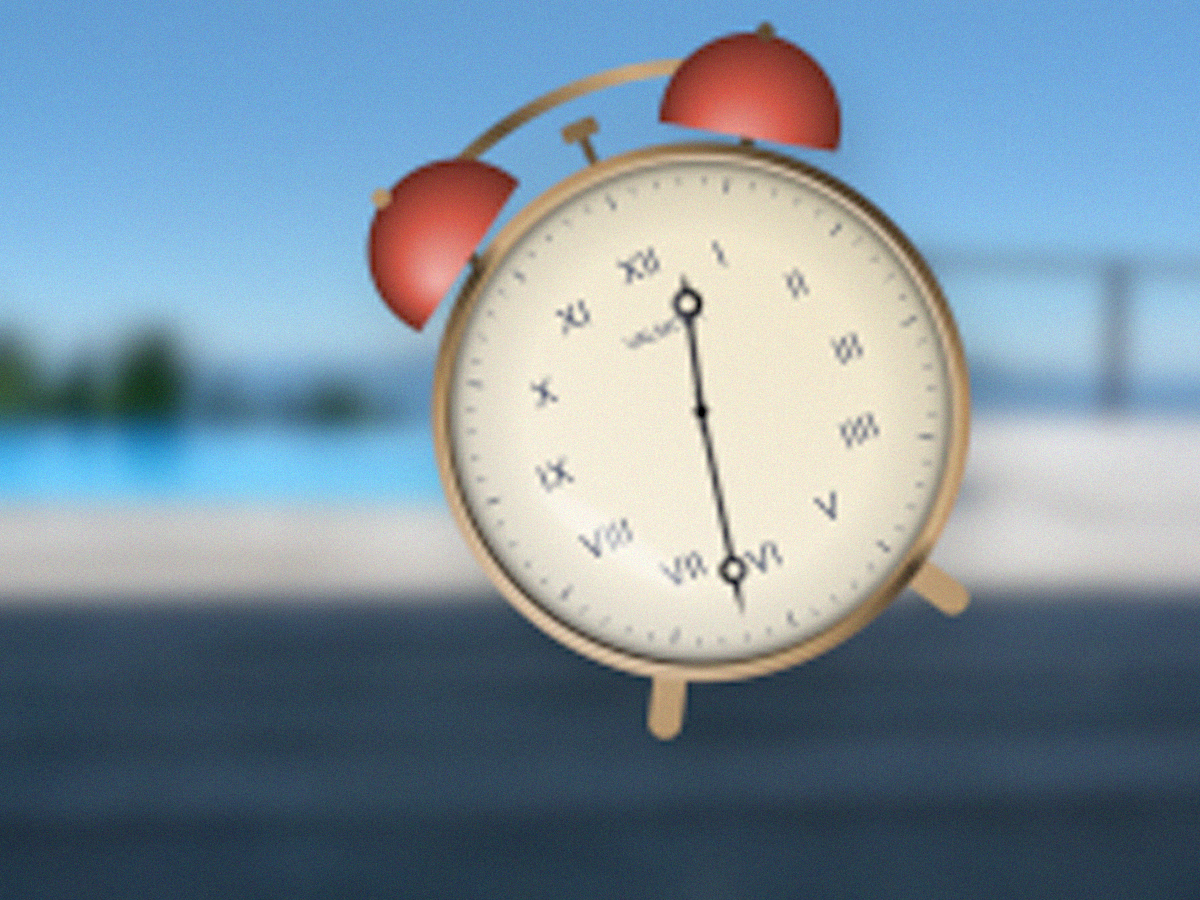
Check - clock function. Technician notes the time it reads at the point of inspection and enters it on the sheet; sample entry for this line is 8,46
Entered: 12,32
